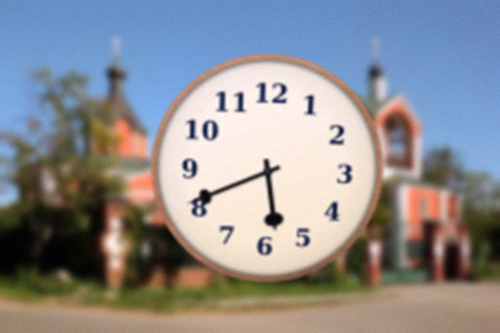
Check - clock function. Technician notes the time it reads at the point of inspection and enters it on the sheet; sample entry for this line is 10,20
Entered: 5,41
